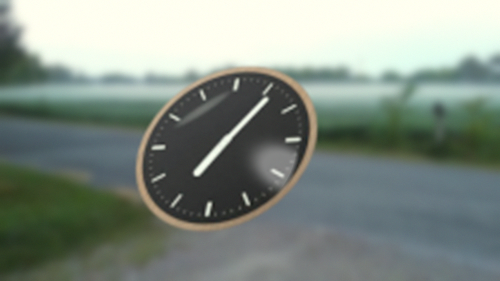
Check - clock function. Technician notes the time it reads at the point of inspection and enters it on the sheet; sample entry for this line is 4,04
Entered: 7,06
